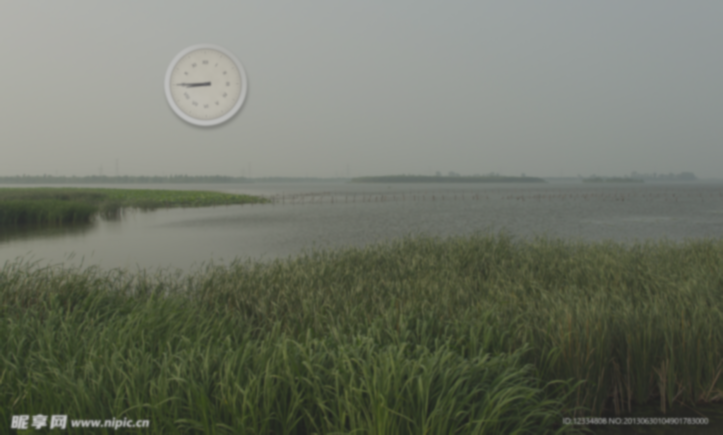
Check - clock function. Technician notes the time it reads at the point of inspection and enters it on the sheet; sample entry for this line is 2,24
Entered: 8,45
